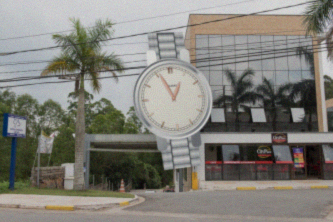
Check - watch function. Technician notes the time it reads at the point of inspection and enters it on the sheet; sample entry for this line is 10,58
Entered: 12,56
